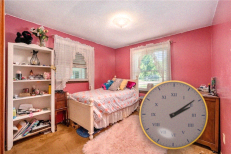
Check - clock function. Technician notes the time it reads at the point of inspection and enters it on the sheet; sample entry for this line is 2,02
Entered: 2,09
